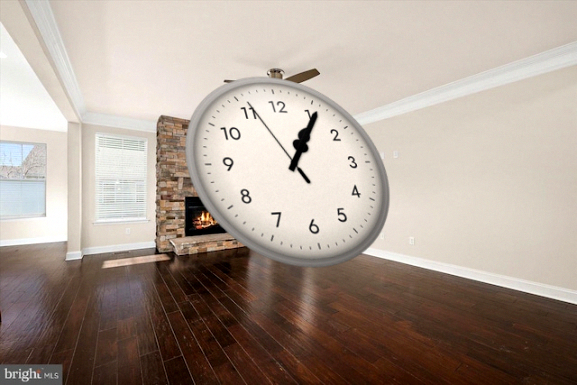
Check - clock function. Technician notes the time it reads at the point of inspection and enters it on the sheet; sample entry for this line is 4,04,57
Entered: 1,05,56
